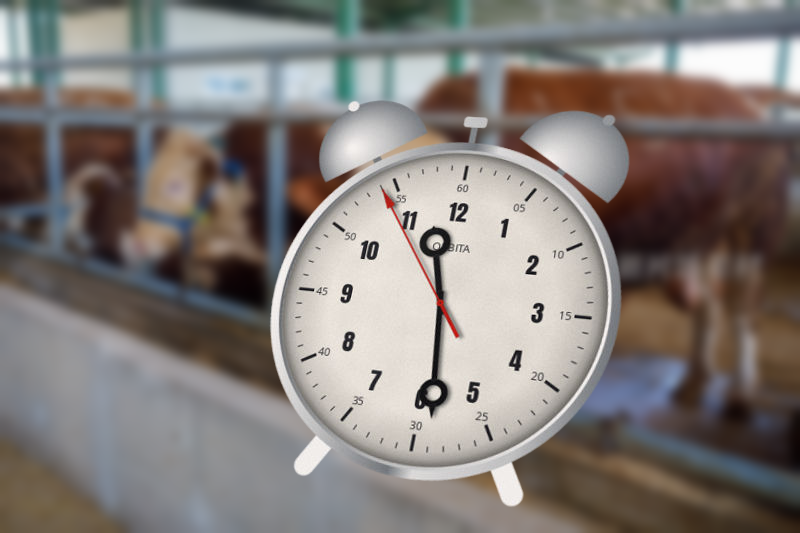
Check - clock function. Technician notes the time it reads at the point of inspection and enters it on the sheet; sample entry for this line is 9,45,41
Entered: 11,28,54
